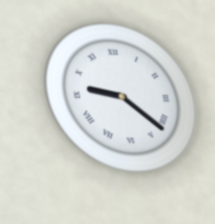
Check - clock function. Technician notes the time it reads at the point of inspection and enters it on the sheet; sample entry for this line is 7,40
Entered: 9,22
